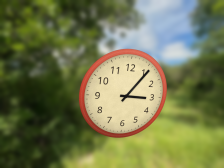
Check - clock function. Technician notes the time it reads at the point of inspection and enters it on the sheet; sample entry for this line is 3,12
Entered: 3,06
